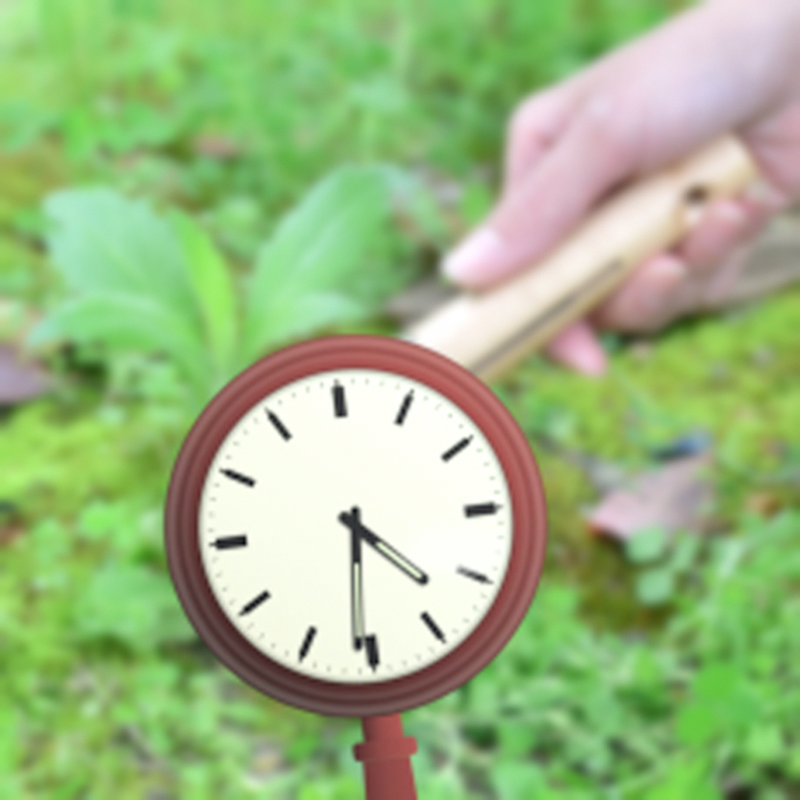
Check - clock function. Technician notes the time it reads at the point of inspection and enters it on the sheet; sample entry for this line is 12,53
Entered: 4,31
